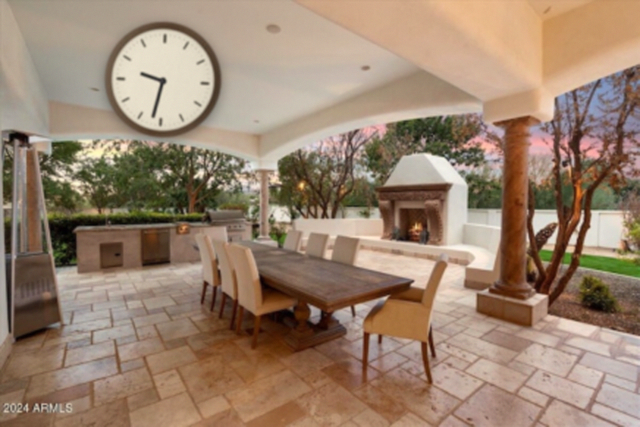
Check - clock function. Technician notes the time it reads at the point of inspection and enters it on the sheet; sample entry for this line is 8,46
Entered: 9,32
